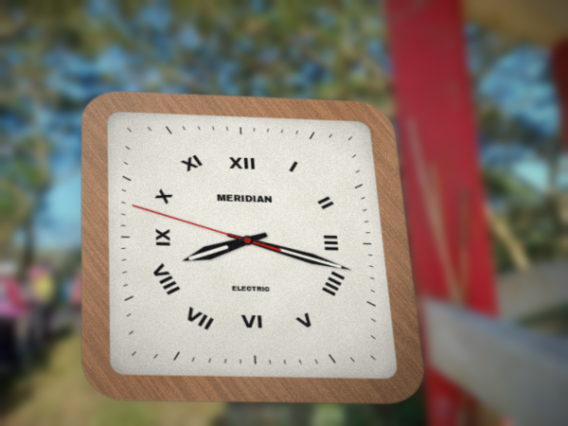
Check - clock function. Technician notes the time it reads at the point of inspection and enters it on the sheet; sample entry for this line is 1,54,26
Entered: 8,17,48
